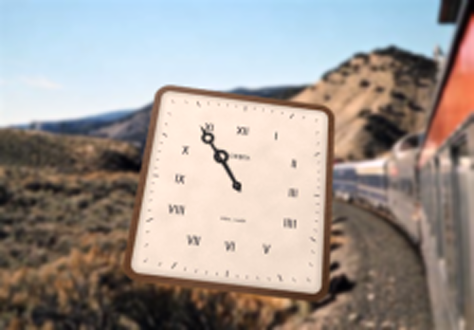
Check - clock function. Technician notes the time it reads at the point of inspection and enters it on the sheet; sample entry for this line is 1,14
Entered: 10,54
